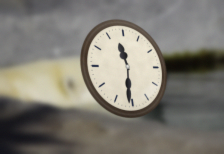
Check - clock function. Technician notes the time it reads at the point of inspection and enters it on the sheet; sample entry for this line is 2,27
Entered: 11,31
